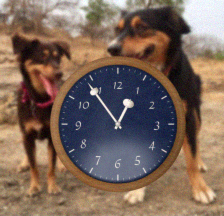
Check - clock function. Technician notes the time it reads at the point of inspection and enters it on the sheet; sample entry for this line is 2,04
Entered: 12,54
